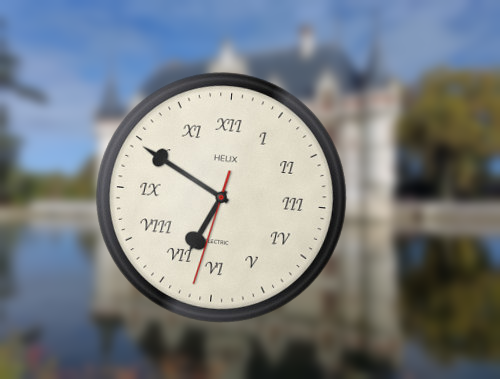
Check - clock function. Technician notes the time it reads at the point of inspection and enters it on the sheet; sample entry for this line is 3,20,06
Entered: 6,49,32
